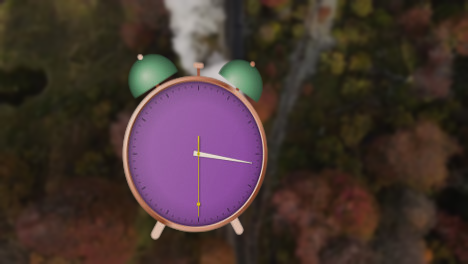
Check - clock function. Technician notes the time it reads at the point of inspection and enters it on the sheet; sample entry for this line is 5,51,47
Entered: 3,16,30
